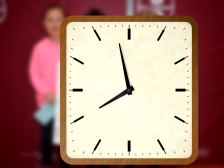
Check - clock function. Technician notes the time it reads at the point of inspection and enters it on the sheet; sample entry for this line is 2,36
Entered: 7,58
